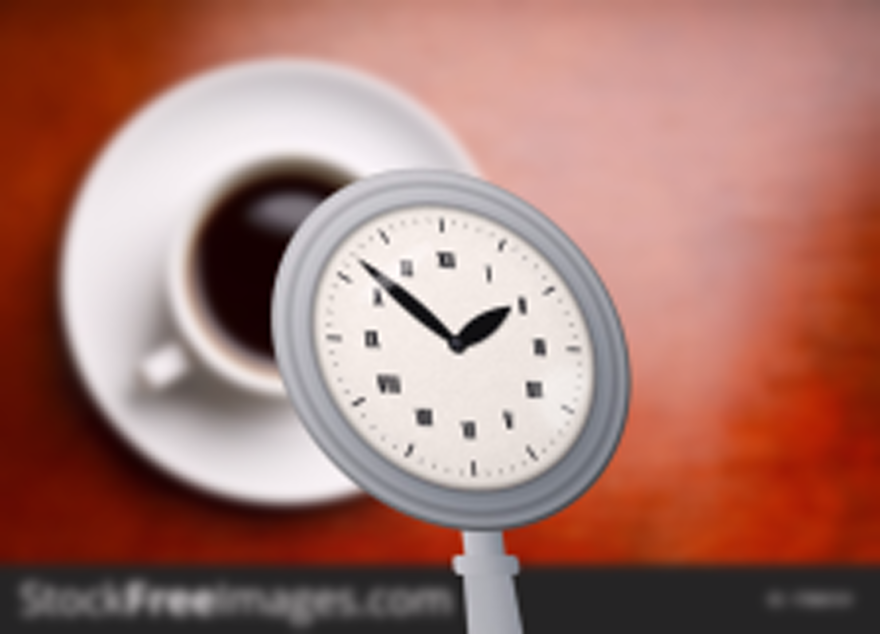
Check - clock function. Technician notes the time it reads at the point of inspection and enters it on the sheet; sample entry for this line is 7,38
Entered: 1,52
